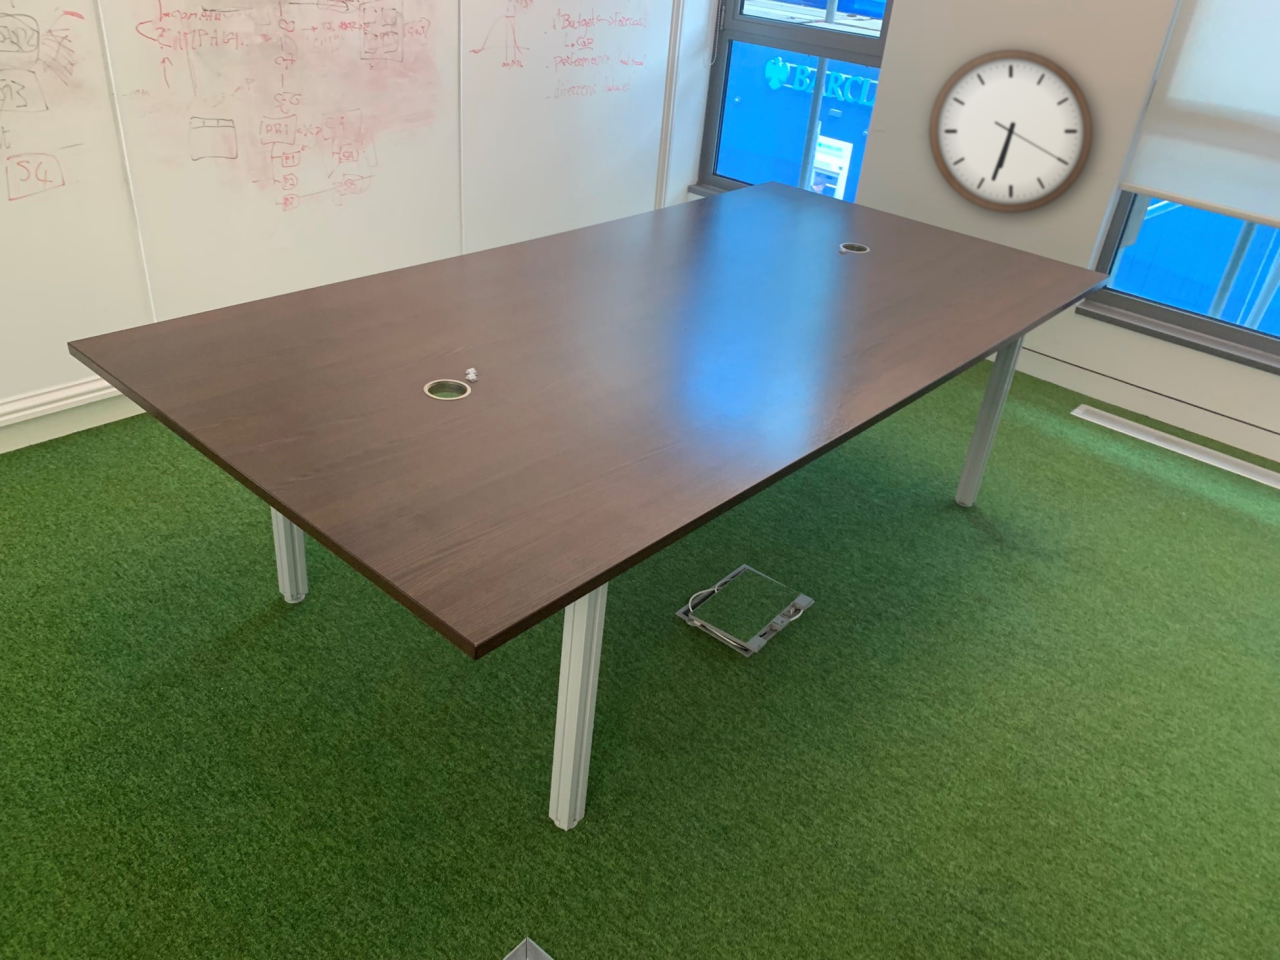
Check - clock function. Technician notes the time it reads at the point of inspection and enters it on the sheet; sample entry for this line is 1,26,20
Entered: 6,33,20
